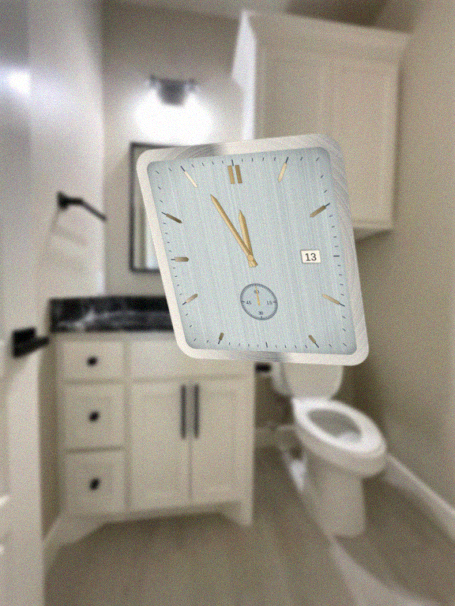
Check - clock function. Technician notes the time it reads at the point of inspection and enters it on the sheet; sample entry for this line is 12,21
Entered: 11,56
